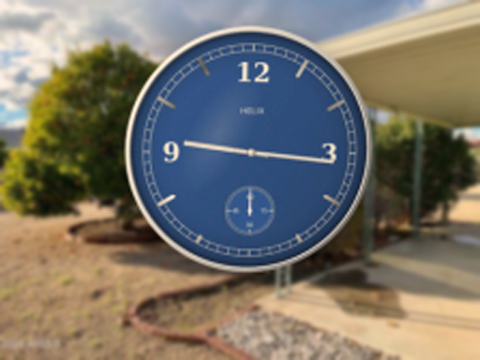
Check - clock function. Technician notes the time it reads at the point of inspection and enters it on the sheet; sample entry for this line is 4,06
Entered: 9,16
